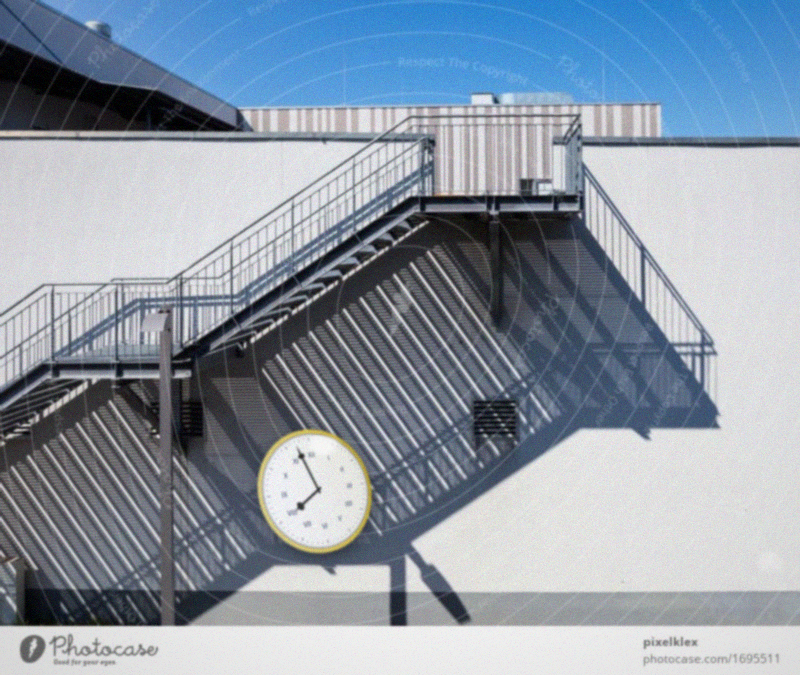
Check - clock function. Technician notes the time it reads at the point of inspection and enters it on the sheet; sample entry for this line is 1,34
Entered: 7,57
